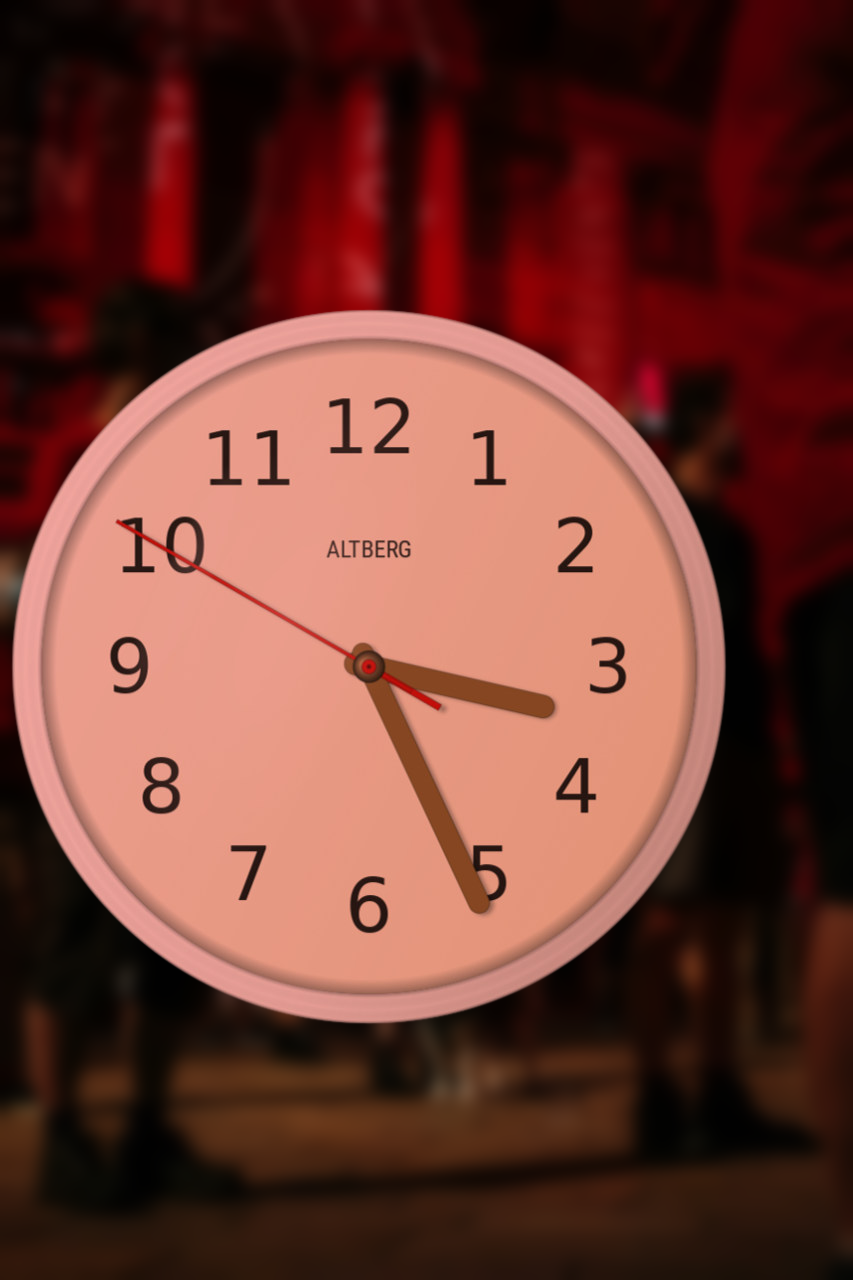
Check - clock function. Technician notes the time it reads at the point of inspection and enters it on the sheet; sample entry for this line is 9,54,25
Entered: 3,25,50
